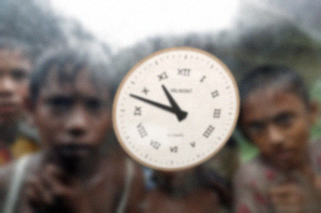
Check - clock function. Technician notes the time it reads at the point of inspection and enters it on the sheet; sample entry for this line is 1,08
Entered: 10,48
